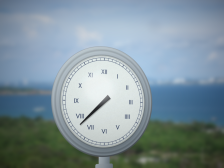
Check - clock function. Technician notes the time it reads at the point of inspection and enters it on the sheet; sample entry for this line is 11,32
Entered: 7,38
